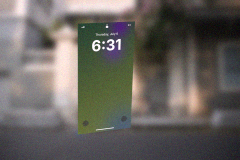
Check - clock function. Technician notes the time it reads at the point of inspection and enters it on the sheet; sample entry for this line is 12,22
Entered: 6,31
